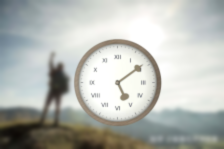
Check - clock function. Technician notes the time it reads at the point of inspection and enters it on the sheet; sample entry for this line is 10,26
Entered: 5,09
